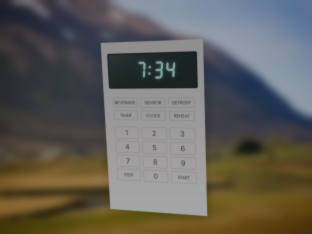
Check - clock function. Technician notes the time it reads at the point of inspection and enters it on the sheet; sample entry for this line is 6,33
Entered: 7,34
